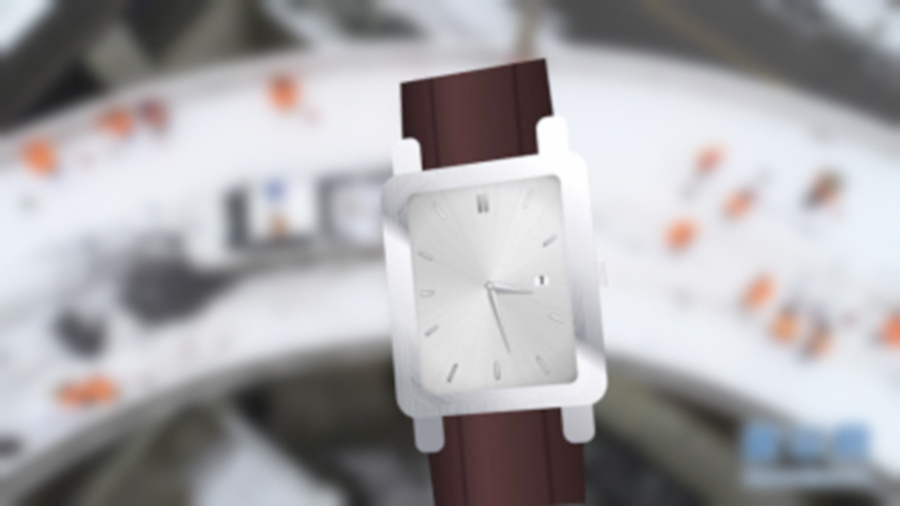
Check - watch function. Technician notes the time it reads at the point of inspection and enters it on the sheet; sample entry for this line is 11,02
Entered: 3,28
